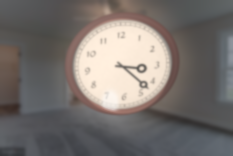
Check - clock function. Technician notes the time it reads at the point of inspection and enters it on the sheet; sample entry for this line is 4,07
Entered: 3,23
